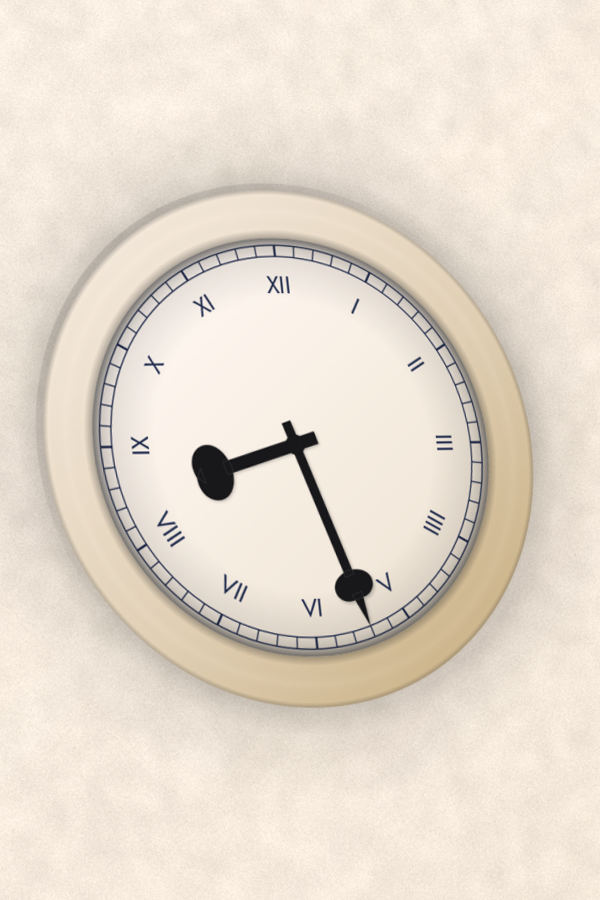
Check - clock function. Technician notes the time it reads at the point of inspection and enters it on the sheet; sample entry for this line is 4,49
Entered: 8,27
